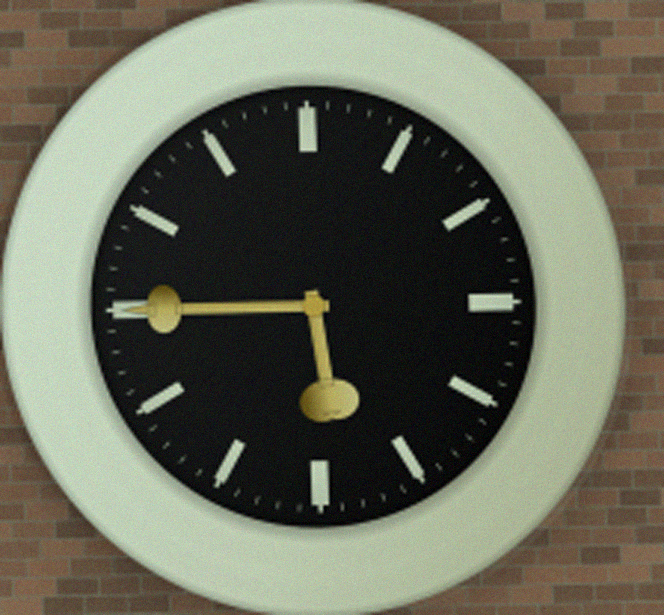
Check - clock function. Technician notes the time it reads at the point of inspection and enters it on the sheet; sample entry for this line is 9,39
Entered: 5,45
